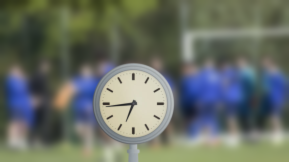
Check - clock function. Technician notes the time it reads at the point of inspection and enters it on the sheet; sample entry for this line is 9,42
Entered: 6,44
